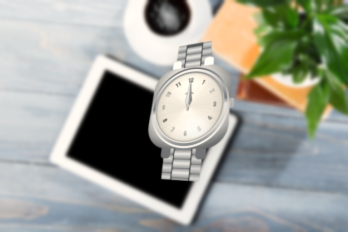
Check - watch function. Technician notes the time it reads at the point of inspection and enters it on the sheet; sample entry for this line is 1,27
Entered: 12,00
